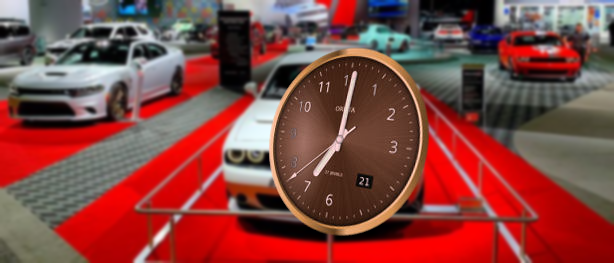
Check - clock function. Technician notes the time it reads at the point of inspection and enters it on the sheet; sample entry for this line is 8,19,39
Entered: 7,00,38
